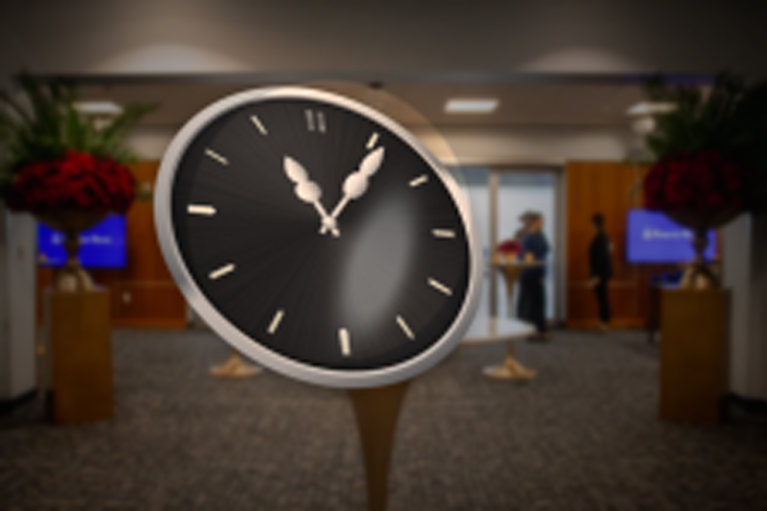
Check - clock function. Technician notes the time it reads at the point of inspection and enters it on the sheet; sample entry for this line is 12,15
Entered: 11,06
